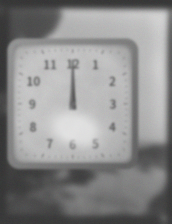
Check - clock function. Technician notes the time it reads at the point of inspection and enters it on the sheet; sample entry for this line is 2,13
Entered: 12,00
